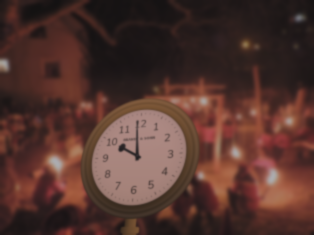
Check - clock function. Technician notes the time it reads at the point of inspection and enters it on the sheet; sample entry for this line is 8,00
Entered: 9,59
